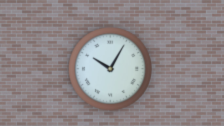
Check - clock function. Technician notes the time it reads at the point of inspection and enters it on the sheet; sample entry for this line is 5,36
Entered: 10,05
